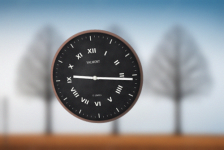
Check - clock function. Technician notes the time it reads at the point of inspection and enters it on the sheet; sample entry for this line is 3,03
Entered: 9,16
